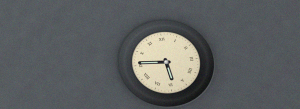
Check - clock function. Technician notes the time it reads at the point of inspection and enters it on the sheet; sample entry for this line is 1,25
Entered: 5,46
